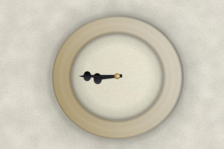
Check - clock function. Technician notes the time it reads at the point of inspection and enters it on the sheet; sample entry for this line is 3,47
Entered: 8,45
